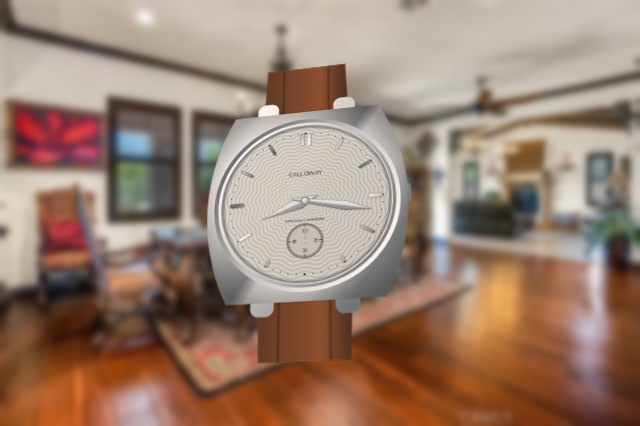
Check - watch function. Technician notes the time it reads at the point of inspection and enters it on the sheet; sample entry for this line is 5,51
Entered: 8,17
